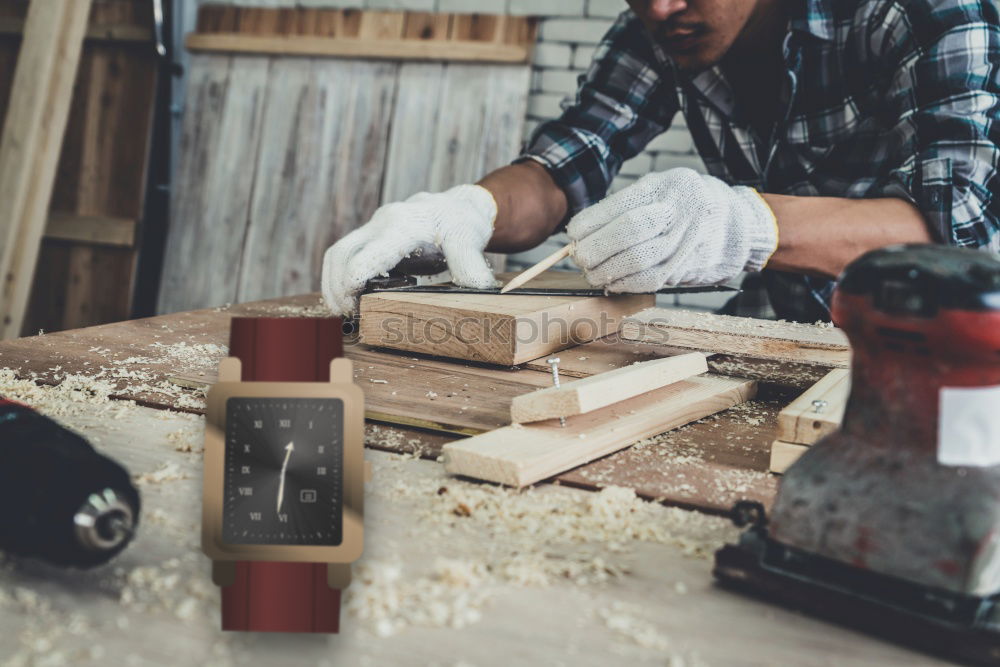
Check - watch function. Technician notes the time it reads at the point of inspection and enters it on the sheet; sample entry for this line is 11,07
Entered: 12,31
